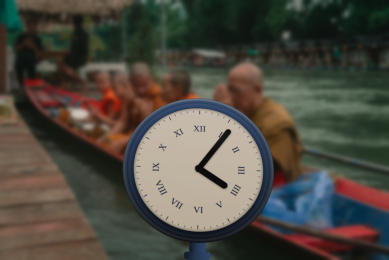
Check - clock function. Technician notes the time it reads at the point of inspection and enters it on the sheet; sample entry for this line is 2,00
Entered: 4,06
